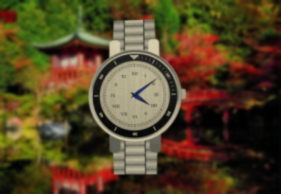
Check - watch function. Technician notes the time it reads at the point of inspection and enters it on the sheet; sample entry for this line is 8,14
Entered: 4,09
